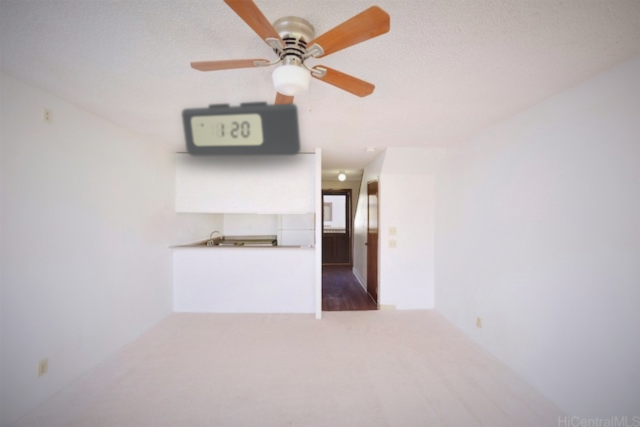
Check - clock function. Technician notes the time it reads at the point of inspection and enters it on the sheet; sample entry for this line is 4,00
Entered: 1,20
